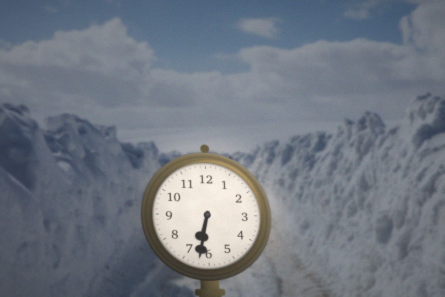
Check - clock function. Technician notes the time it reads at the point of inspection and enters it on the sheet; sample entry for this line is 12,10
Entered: 6,32
